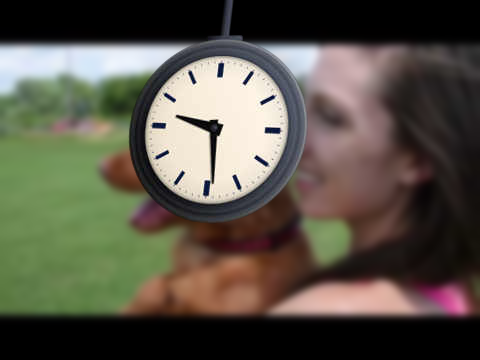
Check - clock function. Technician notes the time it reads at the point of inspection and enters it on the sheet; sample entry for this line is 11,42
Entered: 9,29
